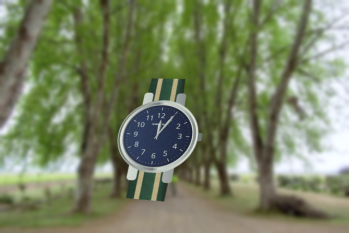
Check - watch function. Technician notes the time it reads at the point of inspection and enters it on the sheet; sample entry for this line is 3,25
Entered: 12,05
